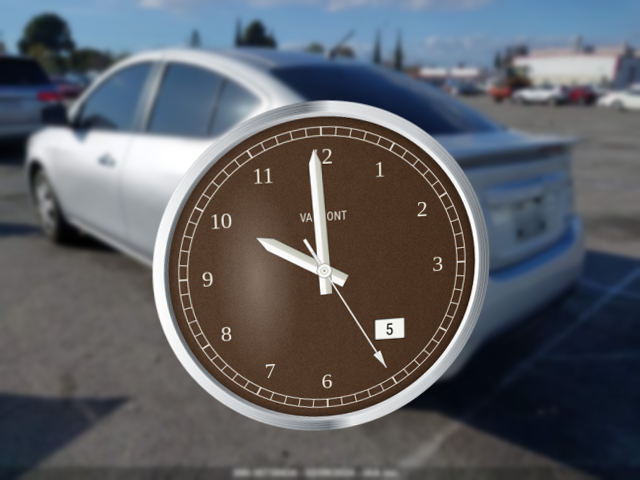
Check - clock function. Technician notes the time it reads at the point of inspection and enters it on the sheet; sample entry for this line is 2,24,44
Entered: 9,59,25
